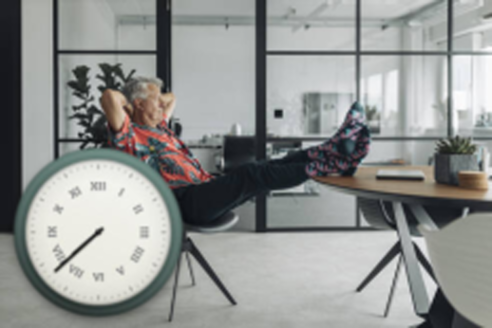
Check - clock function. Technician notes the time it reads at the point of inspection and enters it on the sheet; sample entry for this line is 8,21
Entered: 7,38
